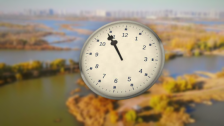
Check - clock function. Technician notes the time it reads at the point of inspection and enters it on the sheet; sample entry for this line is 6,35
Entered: 10,54
